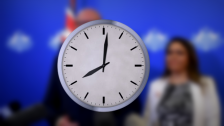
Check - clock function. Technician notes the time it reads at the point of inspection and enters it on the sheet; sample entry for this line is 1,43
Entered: 8,01
